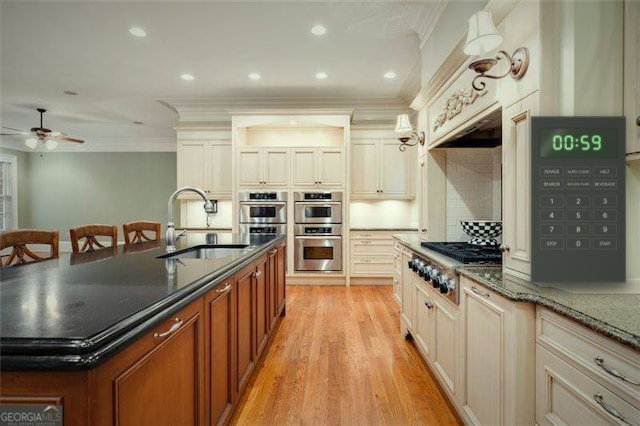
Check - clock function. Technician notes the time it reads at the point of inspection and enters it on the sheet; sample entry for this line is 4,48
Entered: 0,59
